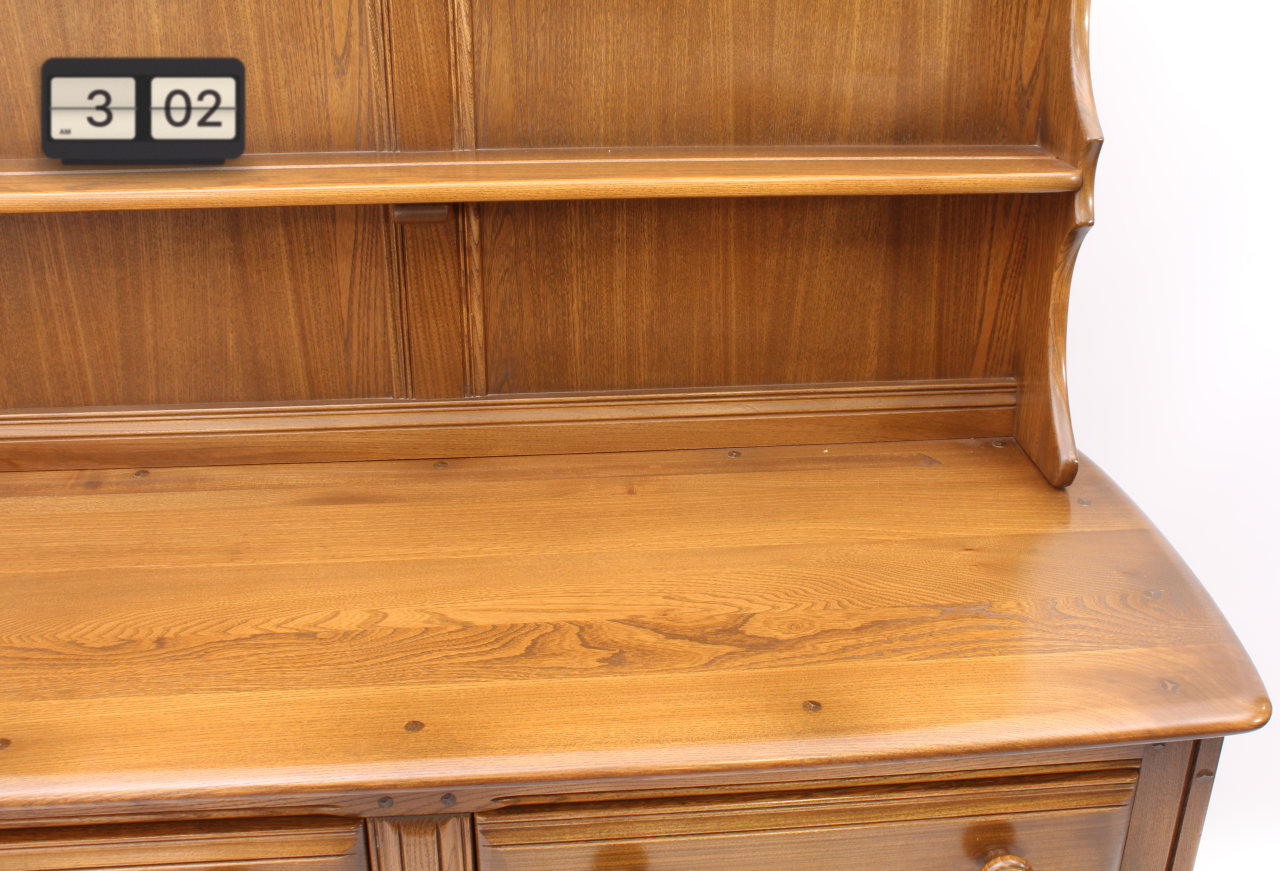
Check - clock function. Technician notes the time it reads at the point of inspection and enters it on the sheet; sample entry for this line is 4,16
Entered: 3,02
